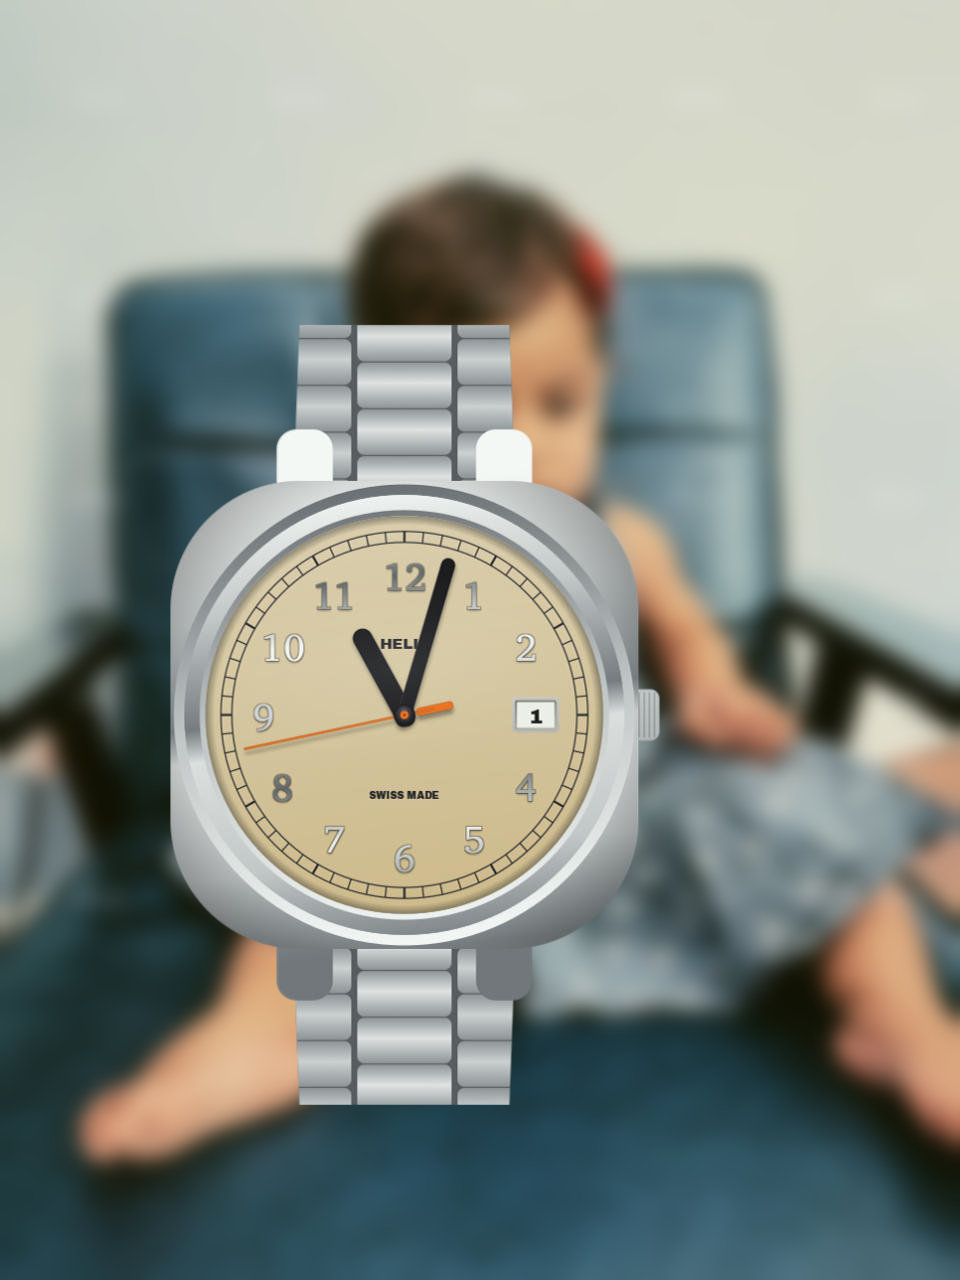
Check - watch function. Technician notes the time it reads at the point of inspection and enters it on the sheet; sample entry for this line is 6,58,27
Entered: 11,02,43
